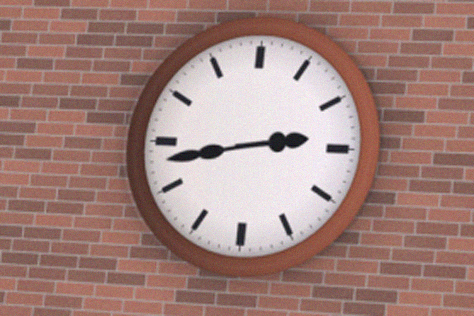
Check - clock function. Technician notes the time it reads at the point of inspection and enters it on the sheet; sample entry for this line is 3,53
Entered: 2,43
